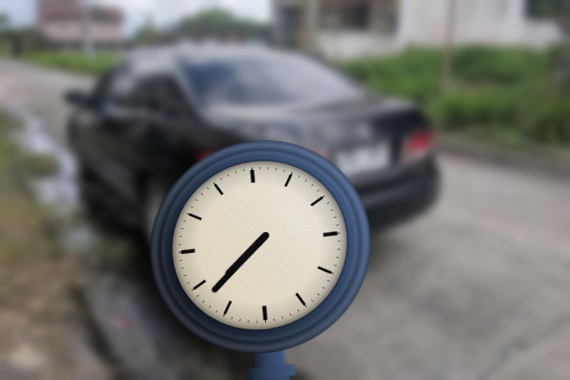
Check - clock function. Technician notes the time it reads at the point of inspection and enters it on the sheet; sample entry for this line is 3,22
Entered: 7,38
